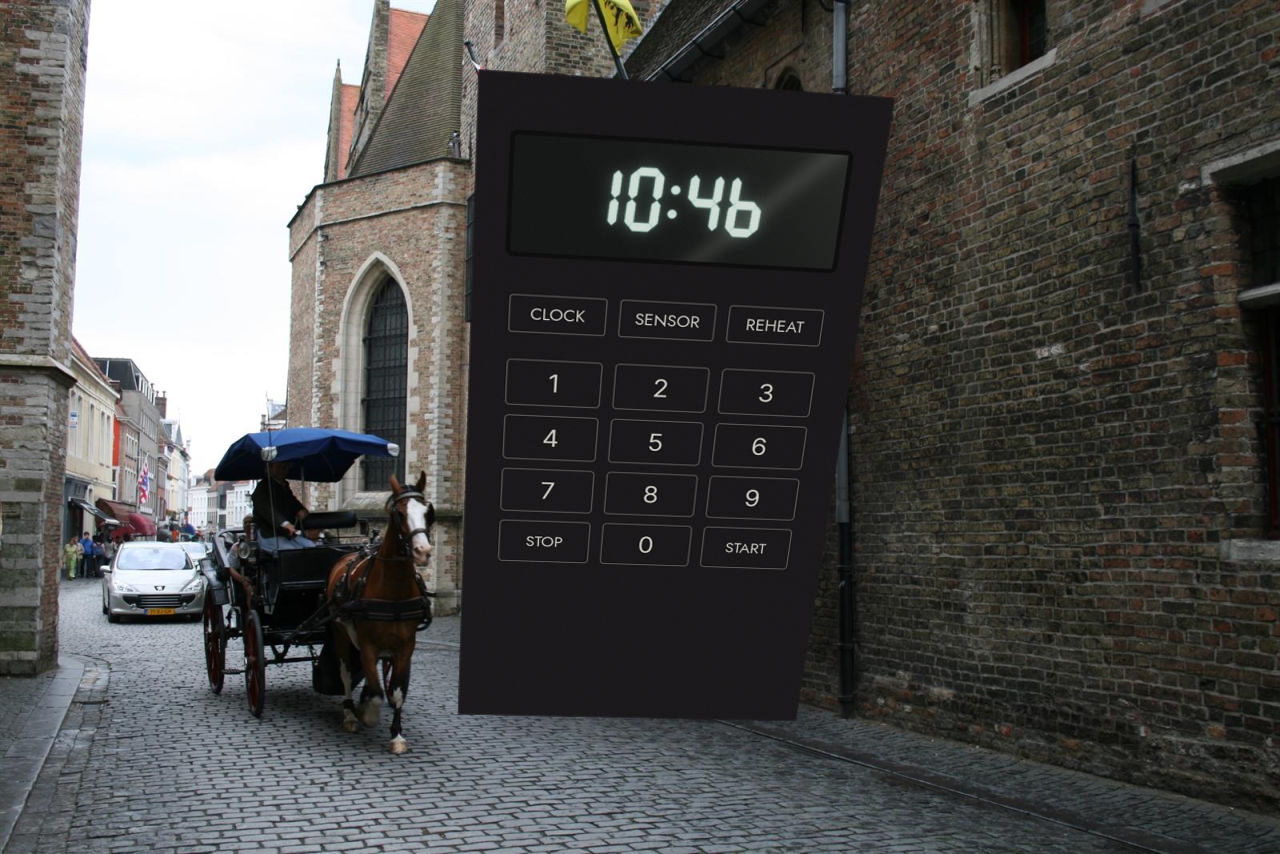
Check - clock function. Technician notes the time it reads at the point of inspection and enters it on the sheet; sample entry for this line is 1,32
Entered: 10,46
